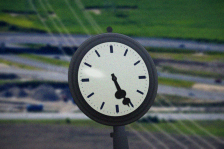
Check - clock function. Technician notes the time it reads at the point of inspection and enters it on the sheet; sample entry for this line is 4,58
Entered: 5,26
